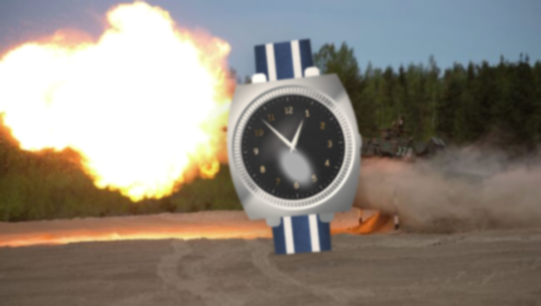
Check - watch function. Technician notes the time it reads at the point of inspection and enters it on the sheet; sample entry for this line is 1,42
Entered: 12,53
